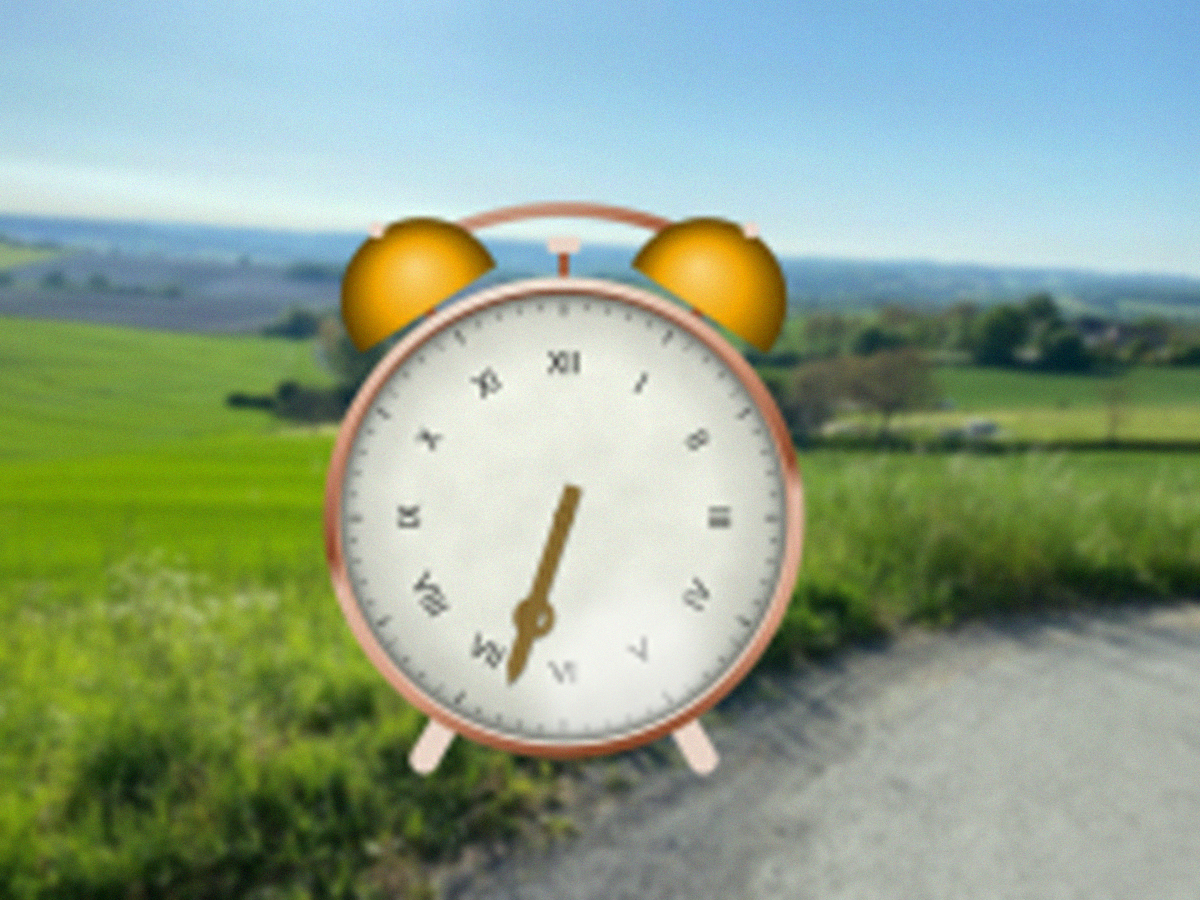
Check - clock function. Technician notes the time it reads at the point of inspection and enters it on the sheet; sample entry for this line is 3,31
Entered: 6,33
